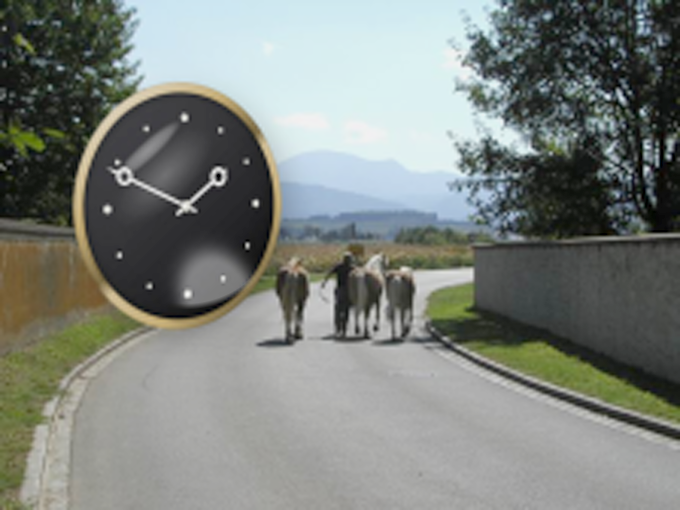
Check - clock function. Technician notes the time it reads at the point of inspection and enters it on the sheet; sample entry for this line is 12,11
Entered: 1,49
